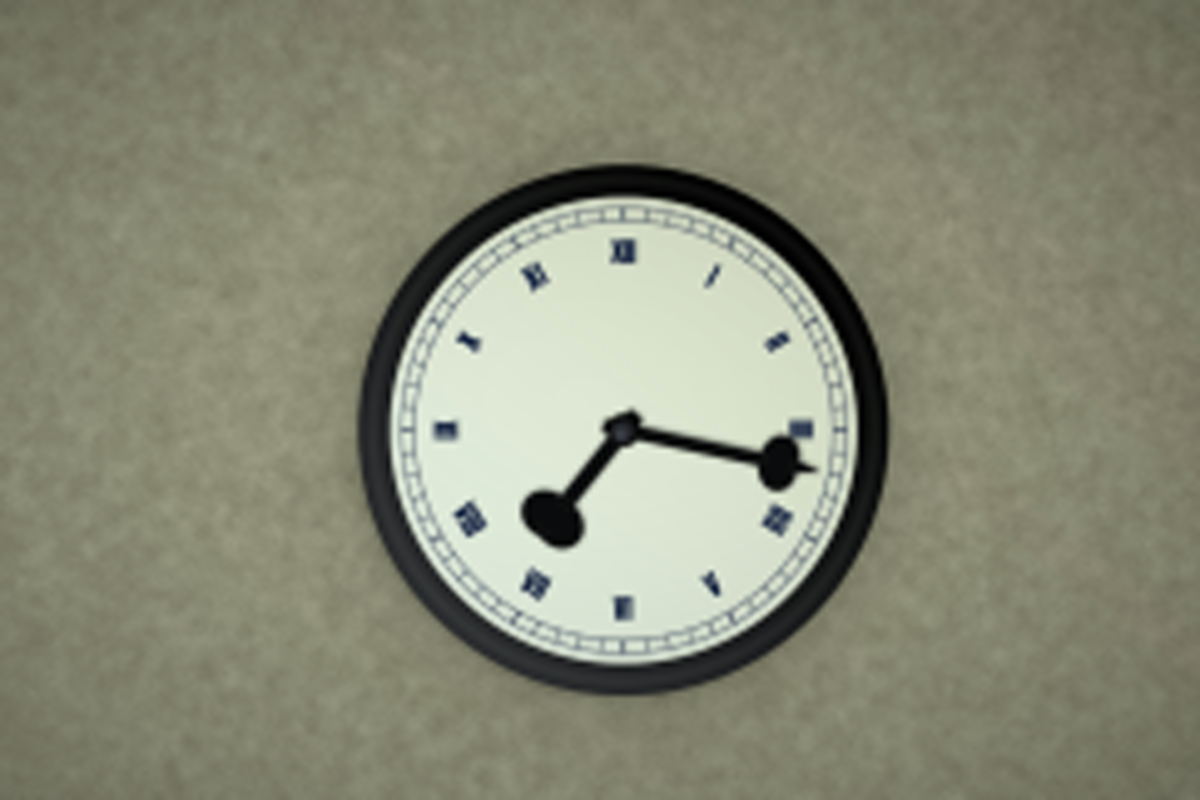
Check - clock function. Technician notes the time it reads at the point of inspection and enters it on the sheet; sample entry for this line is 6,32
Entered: 7,17
